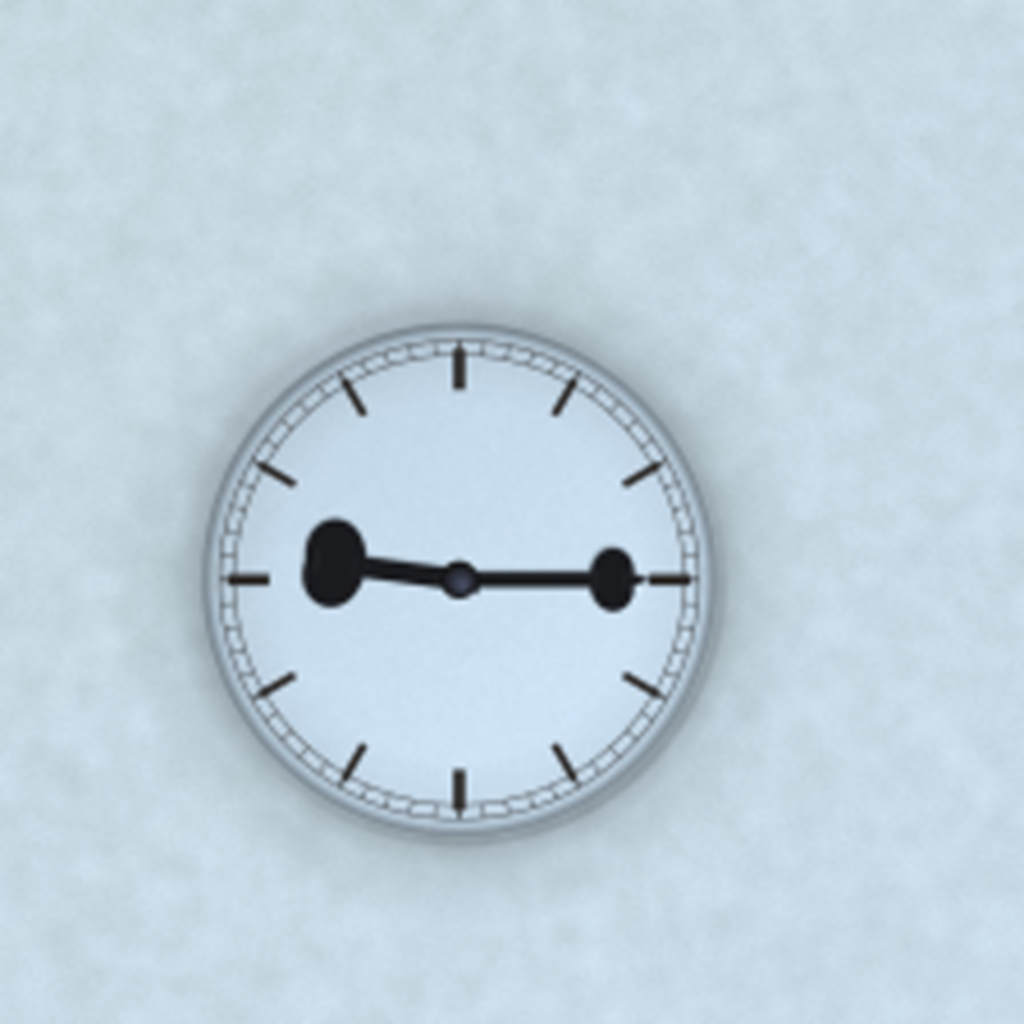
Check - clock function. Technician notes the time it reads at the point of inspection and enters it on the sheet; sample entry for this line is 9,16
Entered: 9,15
